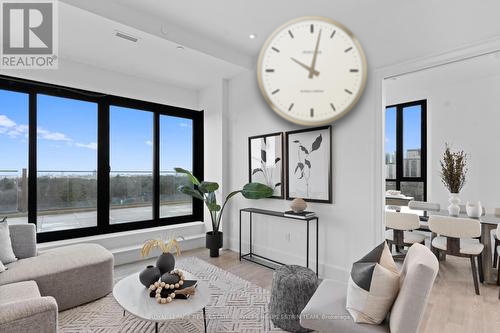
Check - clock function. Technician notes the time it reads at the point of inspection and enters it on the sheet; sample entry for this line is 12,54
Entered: 10,02
